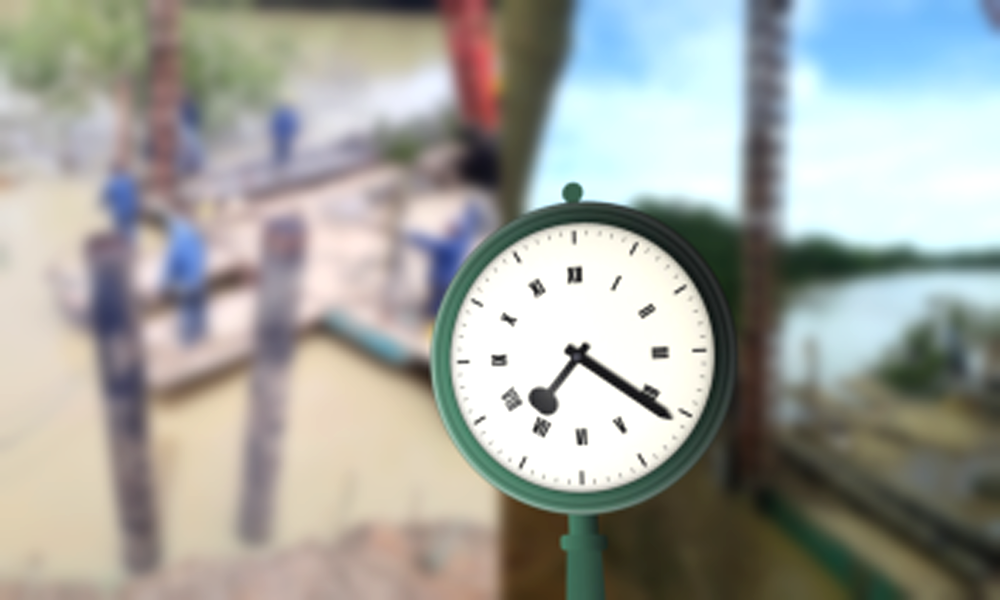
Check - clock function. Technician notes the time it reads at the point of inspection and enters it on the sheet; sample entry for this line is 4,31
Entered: 7,21
